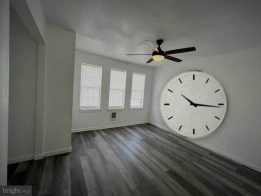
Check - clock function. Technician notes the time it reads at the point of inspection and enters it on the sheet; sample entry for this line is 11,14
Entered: 10,16
